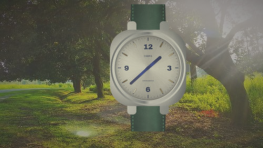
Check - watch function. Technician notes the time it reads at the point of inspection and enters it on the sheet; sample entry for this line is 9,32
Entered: 1,38
